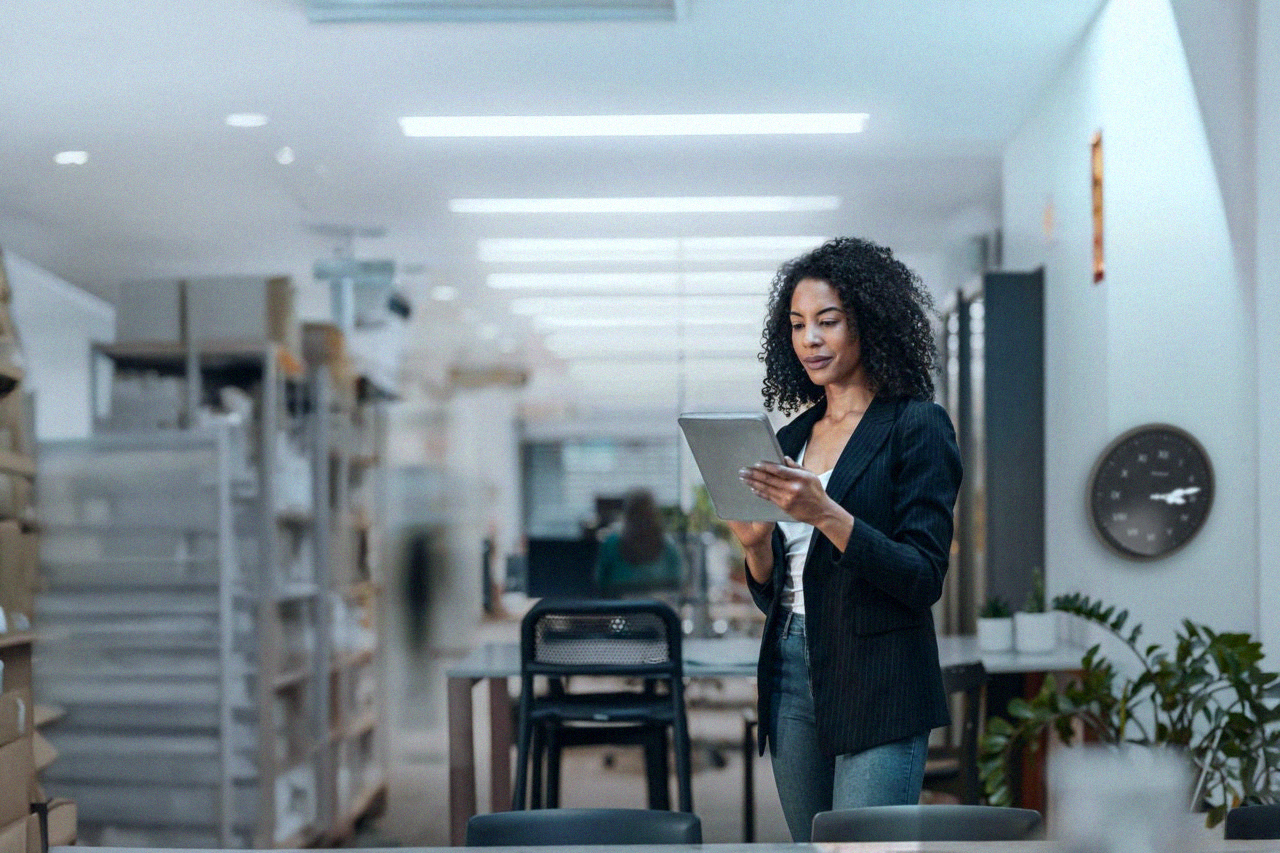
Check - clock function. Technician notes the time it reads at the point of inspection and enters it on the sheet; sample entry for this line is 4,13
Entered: 3,13
